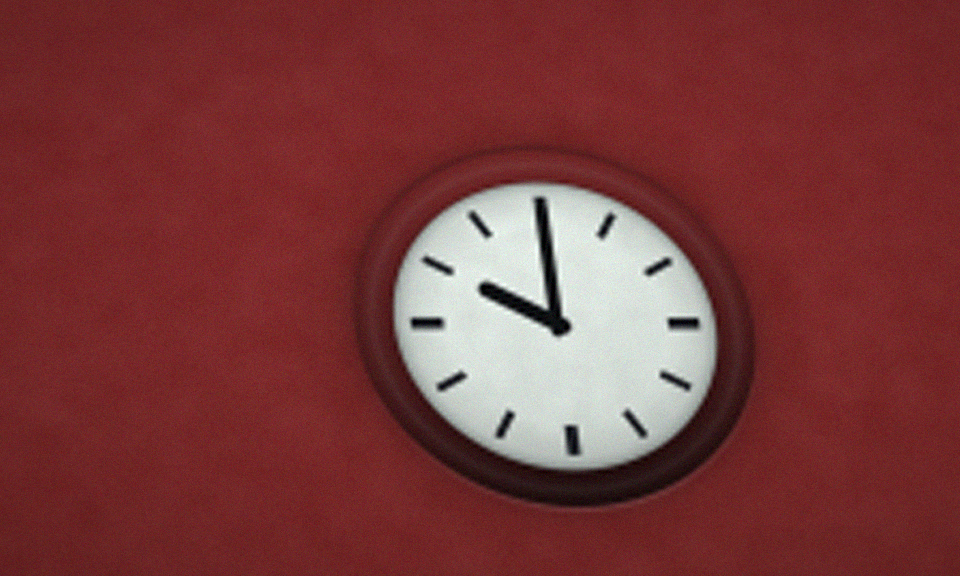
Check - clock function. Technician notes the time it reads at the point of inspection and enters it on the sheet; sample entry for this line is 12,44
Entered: 10,00
